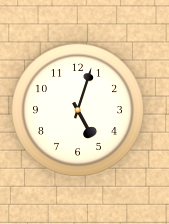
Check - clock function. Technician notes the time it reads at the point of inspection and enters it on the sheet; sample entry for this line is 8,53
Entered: 5,03
